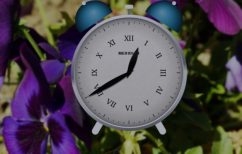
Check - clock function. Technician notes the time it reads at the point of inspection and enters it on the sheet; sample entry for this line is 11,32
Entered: 12,40
